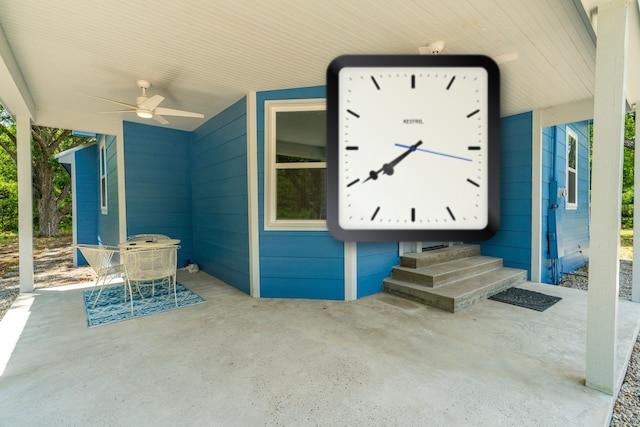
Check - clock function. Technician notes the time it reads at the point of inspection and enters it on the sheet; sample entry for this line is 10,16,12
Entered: 7,39,17
